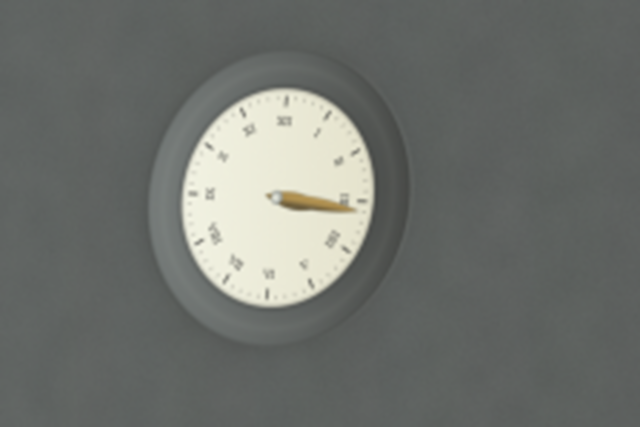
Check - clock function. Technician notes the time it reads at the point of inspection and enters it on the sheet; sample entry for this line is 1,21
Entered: 3,16
